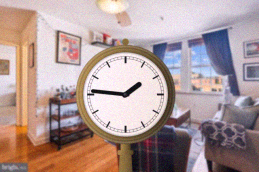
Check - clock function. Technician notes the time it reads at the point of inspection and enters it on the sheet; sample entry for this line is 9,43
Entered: 1,46
